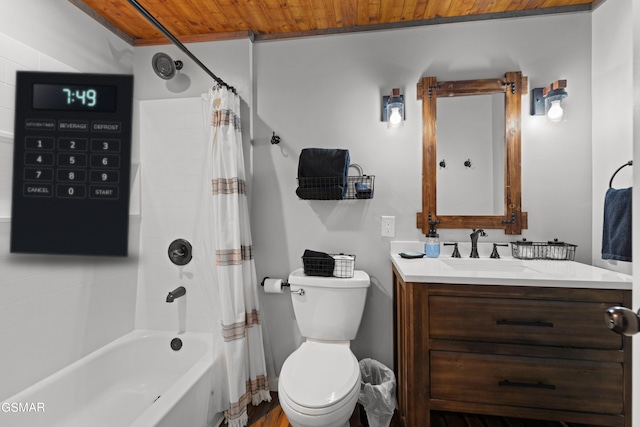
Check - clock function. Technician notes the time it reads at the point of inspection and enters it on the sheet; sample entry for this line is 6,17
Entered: 7,49
